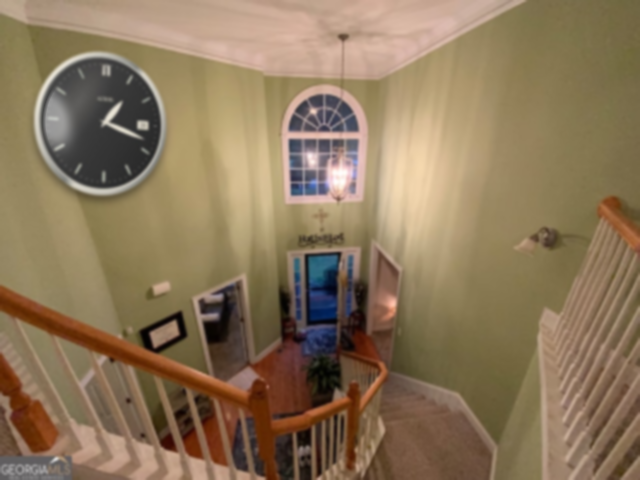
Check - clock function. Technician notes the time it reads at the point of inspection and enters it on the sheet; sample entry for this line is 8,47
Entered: 1,18
